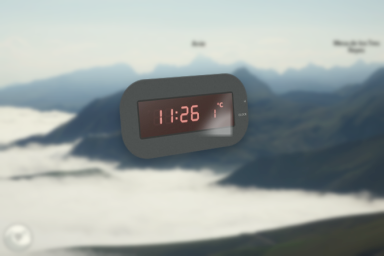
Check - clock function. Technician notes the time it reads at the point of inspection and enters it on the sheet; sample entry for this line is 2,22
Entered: 11,26
